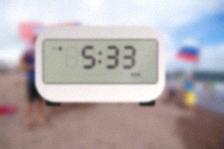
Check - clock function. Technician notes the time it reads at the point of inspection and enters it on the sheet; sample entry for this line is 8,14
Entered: 5,33
